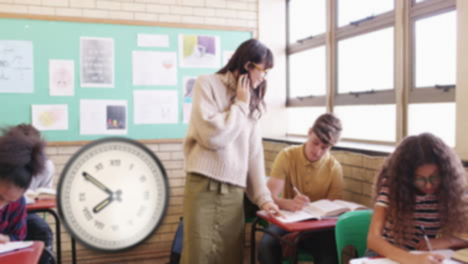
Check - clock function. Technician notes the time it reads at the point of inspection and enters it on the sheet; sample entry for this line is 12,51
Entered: 7,51
